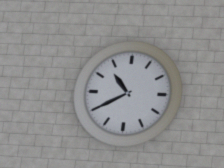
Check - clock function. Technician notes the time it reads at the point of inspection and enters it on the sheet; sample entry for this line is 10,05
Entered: 10,40
